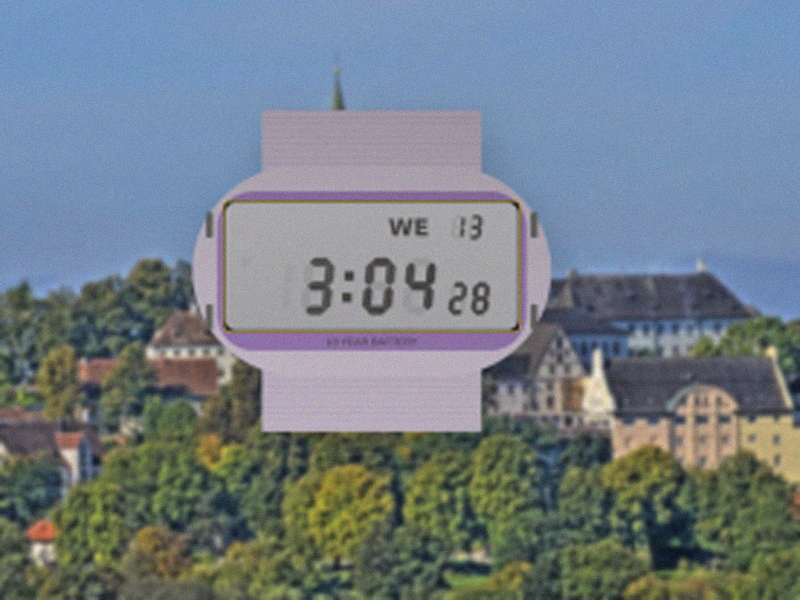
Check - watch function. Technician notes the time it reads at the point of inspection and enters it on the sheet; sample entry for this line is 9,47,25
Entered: 3,04,28
